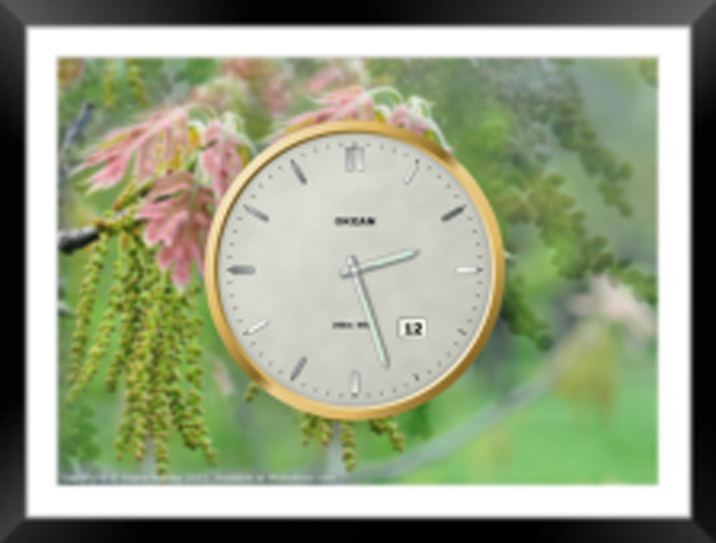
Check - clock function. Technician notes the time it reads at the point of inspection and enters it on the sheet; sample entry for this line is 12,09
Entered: 2,27
